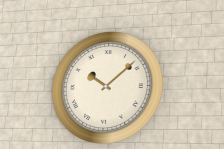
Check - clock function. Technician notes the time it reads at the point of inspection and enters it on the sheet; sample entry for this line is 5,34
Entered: 10,08
